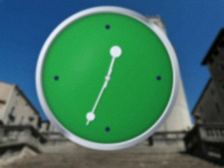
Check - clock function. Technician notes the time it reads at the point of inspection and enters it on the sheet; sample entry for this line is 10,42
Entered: 12,34
